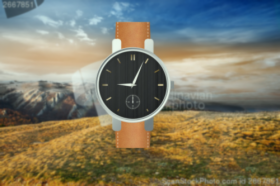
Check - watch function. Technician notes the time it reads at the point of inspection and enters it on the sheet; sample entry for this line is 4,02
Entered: 9,04
